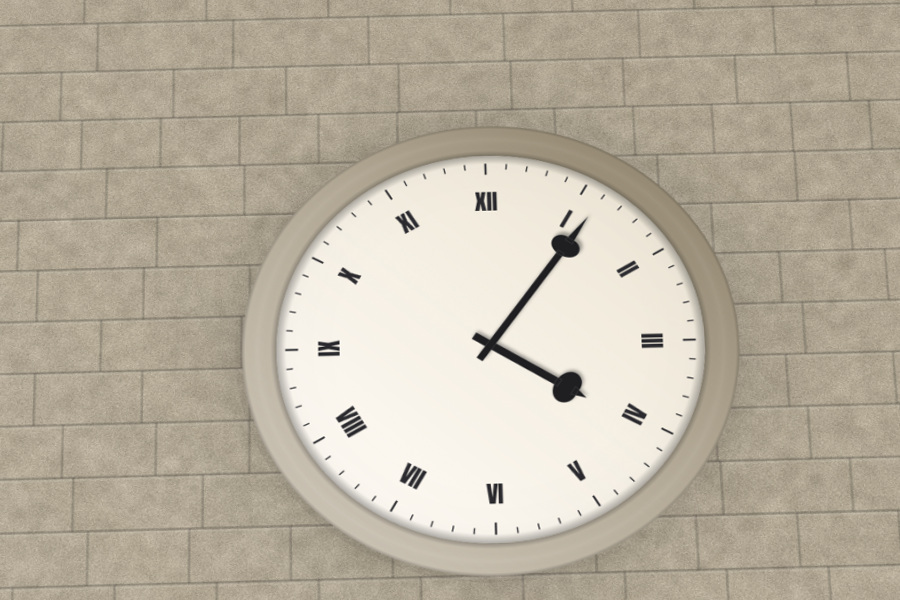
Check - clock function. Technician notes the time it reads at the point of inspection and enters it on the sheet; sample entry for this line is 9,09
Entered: 4,06
